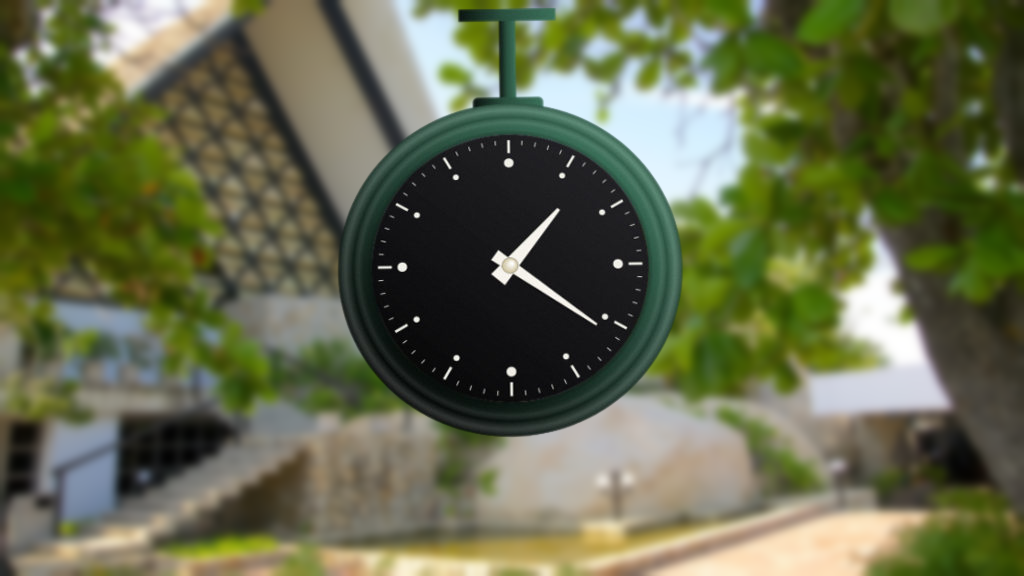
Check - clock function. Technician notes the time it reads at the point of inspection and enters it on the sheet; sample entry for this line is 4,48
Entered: 1,21
